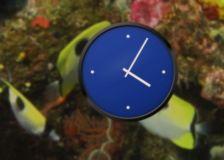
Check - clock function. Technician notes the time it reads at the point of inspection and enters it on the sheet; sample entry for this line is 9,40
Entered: 4,05
